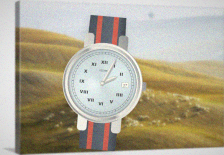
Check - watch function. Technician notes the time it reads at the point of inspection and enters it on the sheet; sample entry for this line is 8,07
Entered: 2,04
